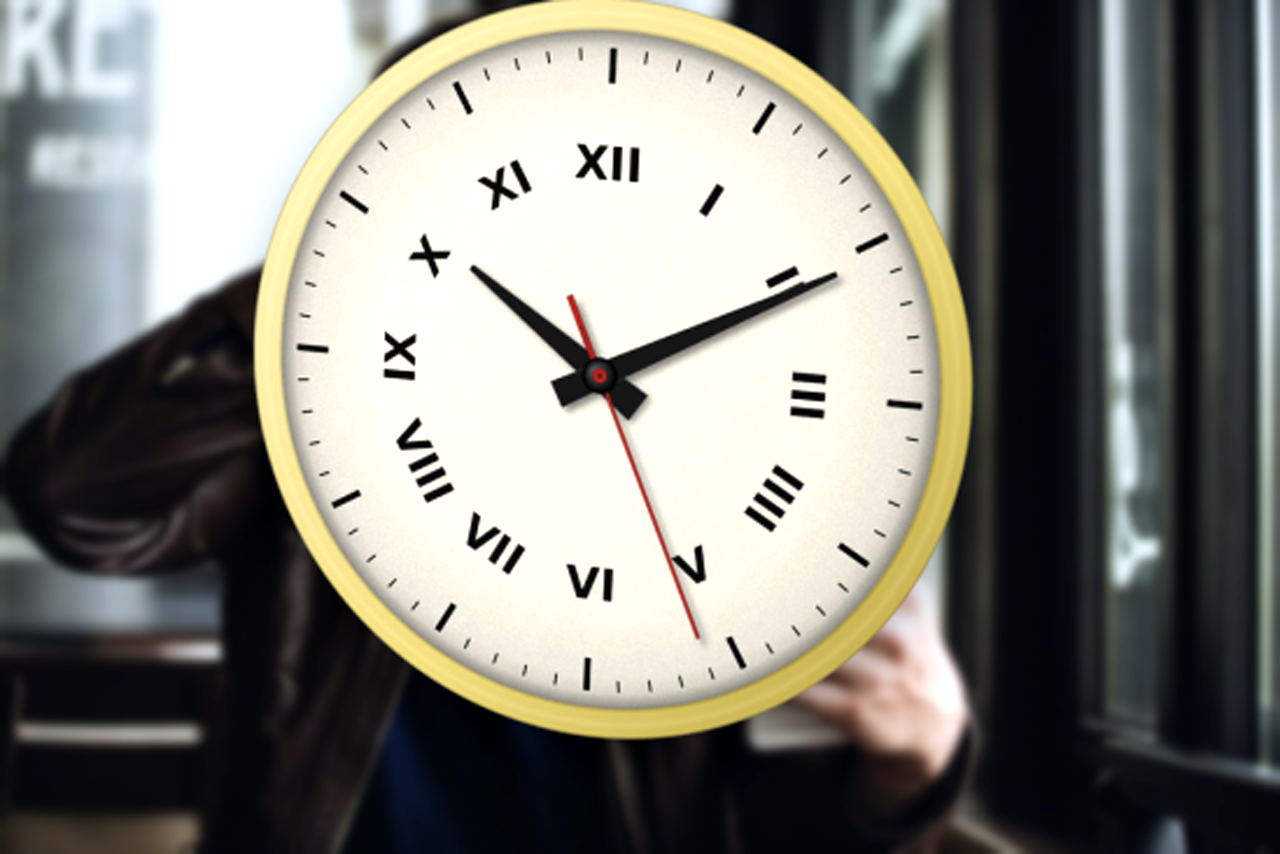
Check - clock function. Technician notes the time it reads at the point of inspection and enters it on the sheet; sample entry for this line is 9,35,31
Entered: 10,10,26
